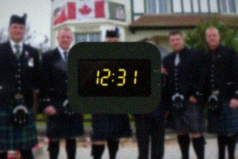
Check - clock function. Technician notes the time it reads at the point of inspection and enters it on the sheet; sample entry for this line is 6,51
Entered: 12,31
